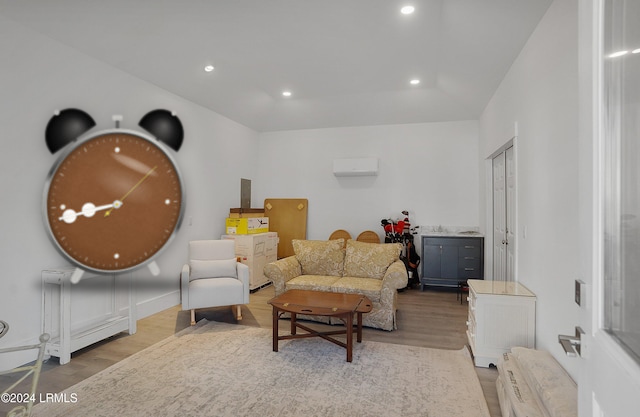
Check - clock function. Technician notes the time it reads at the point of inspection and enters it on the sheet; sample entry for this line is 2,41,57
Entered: 8,43,08
